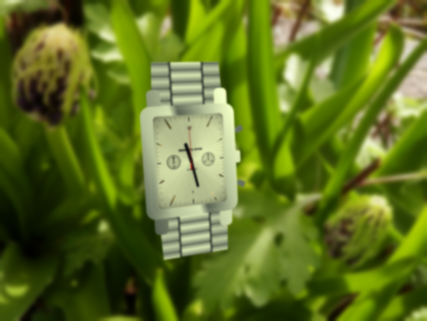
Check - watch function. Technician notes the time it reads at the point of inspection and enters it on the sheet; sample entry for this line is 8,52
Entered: 11,28
